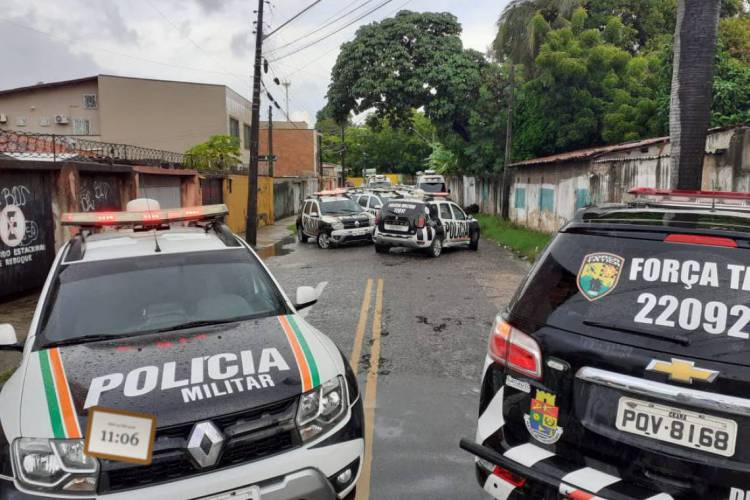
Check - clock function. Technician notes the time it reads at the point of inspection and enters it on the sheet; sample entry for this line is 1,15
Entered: 11,06
